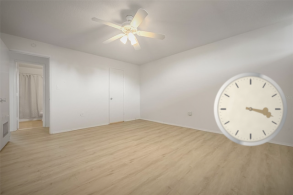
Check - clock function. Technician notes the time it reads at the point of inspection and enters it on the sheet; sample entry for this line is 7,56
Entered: 3,18
